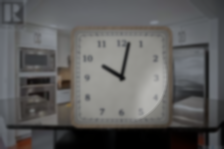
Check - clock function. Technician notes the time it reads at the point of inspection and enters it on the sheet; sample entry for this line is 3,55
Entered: 10,02
